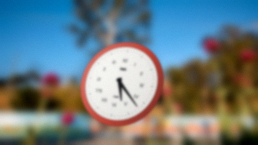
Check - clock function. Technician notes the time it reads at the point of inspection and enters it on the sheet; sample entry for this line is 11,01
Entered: 5,22
